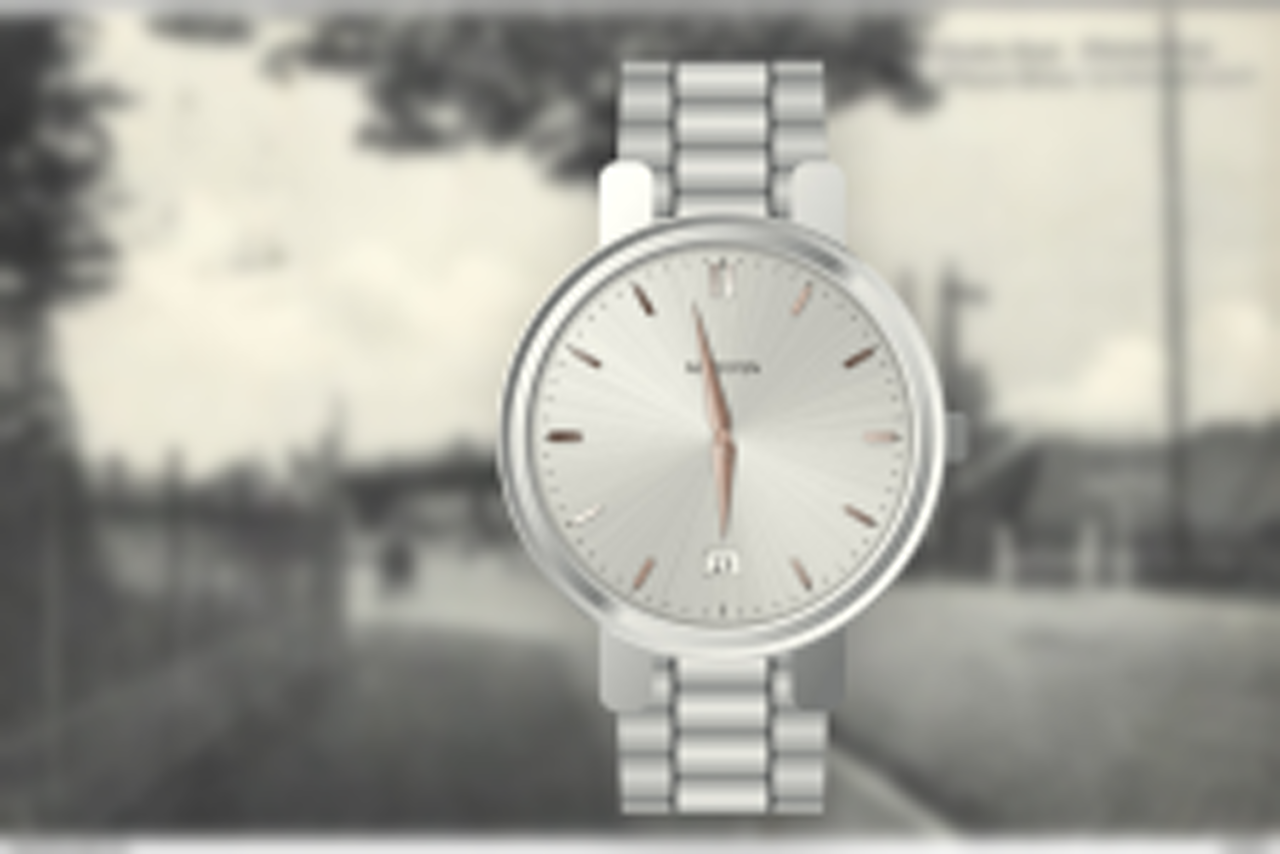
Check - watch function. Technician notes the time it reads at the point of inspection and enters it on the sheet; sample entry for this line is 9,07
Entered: 5,58
